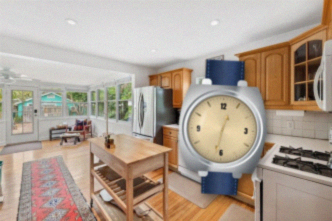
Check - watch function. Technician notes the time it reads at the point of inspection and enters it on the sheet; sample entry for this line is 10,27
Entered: 12,32
